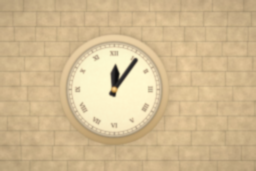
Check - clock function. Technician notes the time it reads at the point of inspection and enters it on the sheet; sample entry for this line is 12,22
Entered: 12,06
